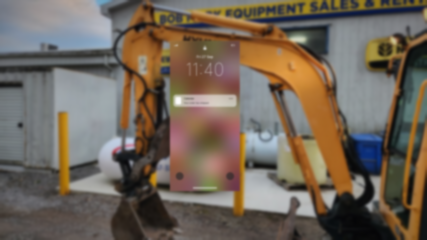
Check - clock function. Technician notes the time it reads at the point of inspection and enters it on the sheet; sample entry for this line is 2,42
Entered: 11,40
